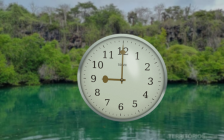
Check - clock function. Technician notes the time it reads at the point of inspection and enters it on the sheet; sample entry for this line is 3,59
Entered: 9,00
